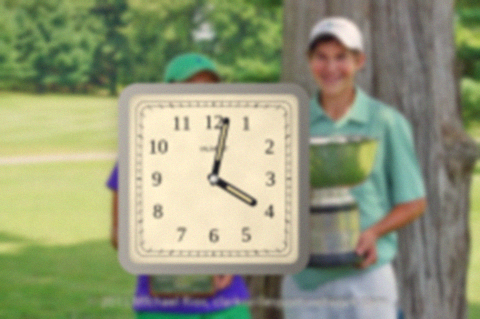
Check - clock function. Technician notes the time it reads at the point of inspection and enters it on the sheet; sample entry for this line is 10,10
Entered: 4,02
